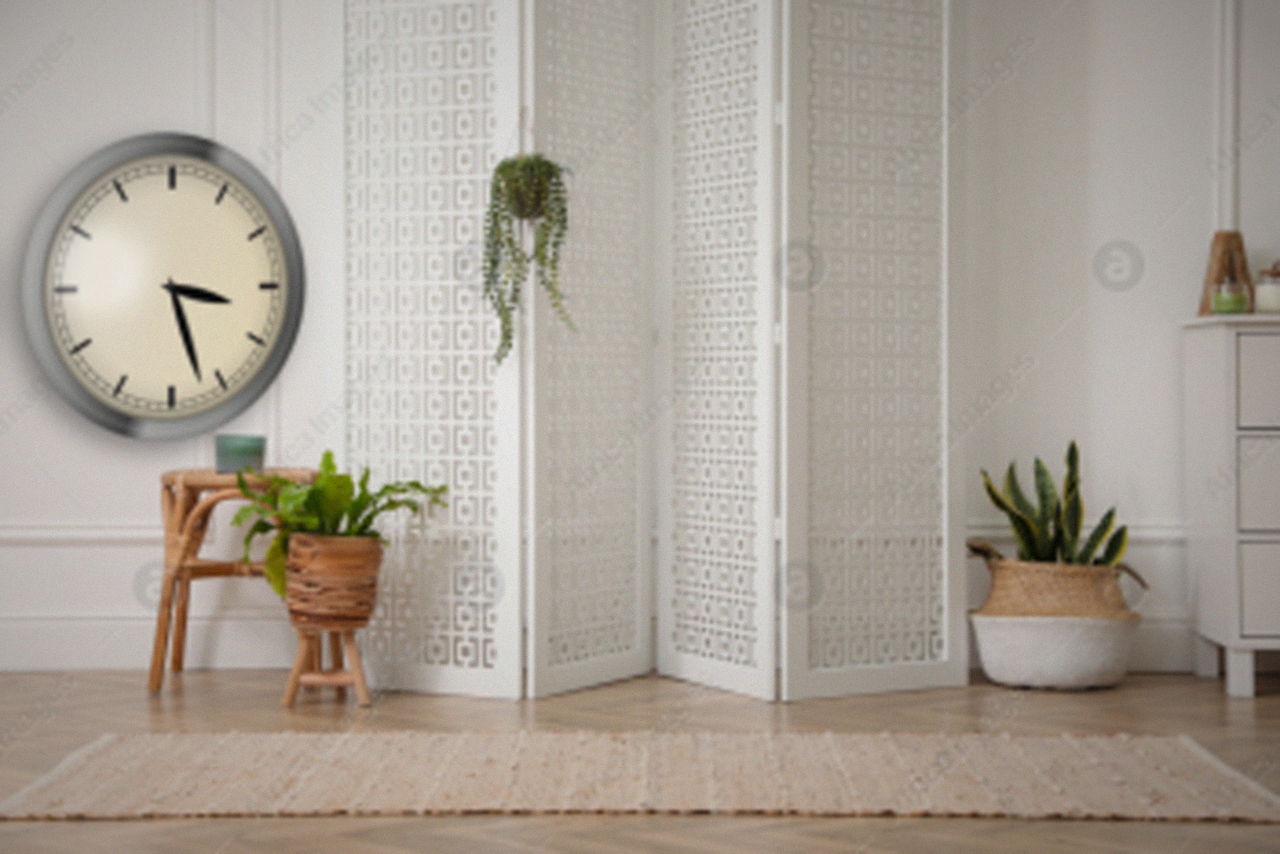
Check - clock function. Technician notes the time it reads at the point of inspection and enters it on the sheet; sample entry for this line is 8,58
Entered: 3,27
